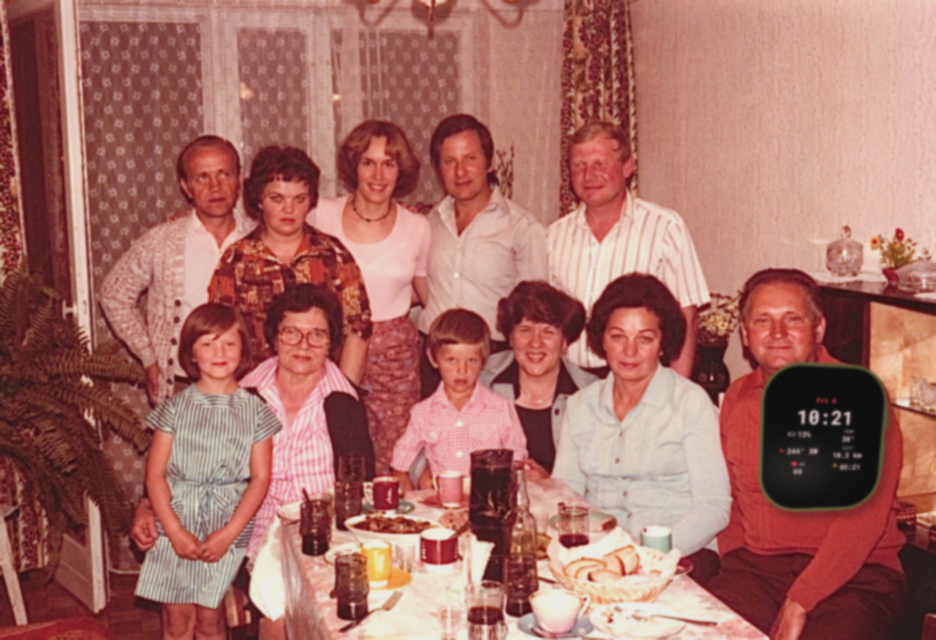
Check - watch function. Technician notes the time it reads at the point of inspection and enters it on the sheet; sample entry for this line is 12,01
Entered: 10,21
